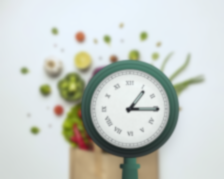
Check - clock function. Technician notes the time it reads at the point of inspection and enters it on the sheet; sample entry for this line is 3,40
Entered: 1,15
